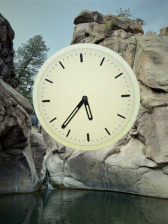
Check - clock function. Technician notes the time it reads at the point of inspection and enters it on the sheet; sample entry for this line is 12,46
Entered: 5,37
